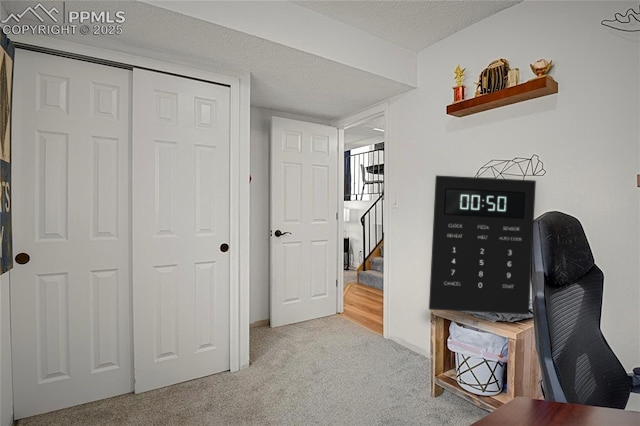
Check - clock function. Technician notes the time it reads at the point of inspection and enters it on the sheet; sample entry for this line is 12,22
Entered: 0,50
